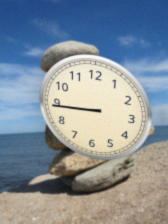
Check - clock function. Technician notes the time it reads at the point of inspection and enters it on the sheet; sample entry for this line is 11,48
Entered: 8,44
